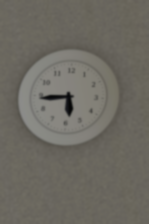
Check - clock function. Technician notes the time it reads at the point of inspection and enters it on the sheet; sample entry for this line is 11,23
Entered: 5,44
